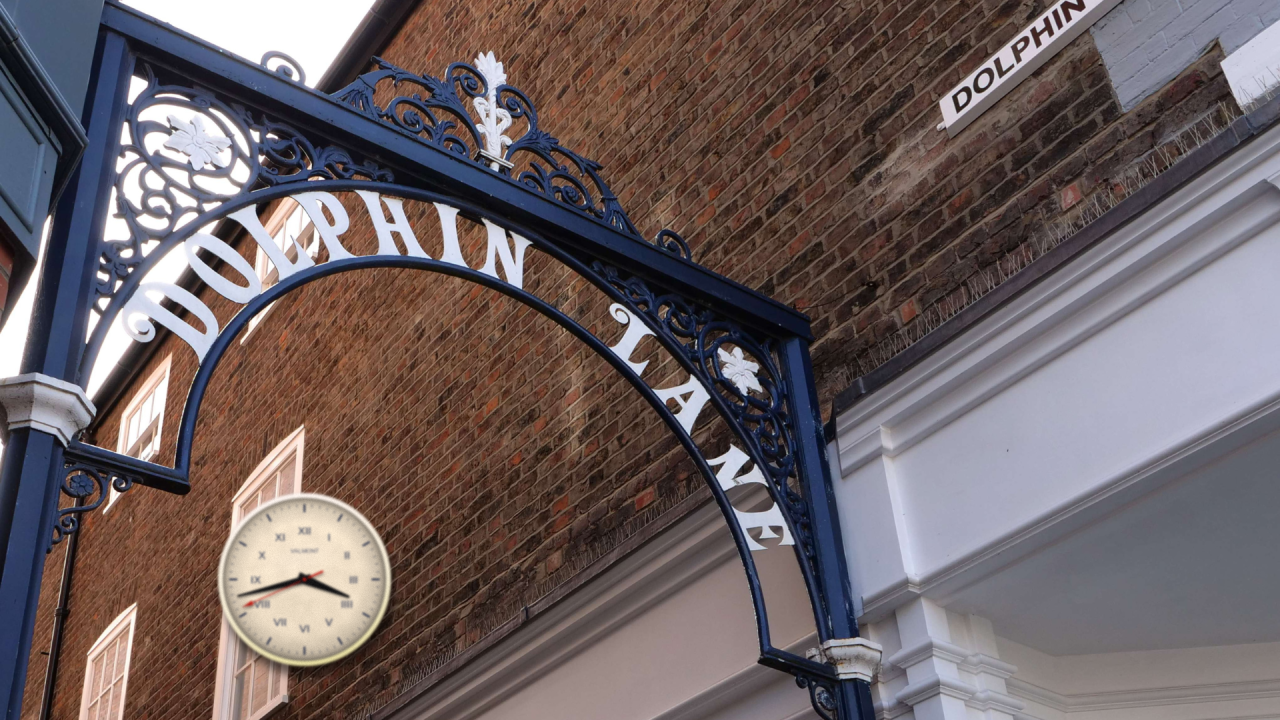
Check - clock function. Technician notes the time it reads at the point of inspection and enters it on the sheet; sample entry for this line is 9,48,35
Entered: 3,42,41
